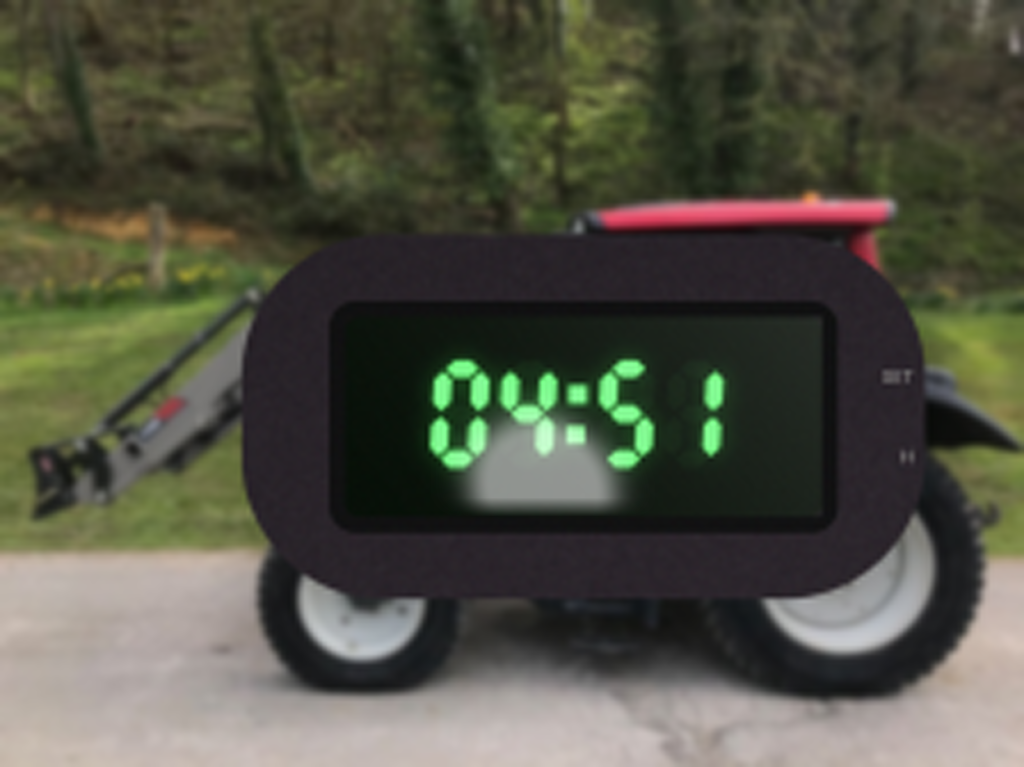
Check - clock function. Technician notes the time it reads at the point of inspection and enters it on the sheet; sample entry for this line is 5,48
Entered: 4,51
